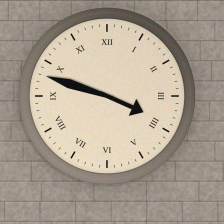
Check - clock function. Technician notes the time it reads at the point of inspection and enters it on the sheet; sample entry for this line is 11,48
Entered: 3,48
